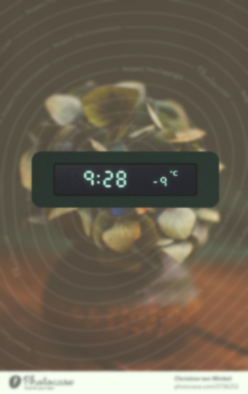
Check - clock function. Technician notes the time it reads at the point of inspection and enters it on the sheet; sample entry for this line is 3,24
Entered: 9,28
